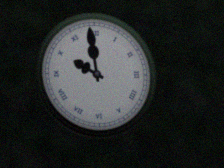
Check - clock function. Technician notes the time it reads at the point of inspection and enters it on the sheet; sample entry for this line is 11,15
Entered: 9,59
